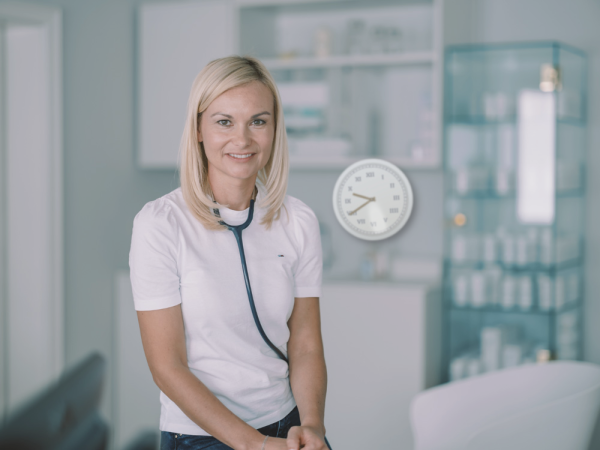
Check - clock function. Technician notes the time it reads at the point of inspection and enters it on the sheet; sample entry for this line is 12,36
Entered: 9,40
